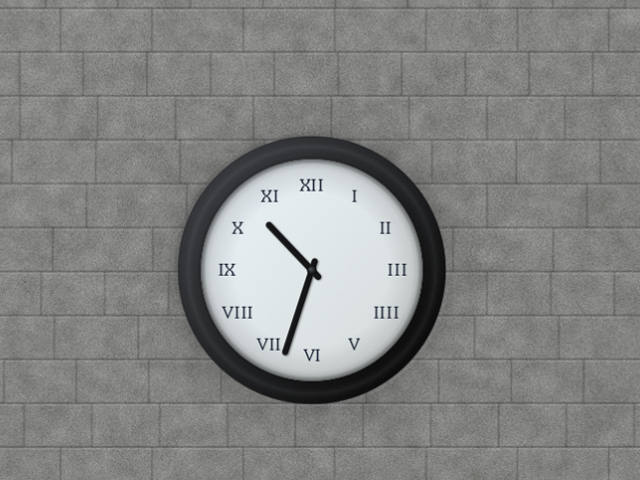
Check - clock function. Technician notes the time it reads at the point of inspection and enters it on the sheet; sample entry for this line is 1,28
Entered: 10,33
